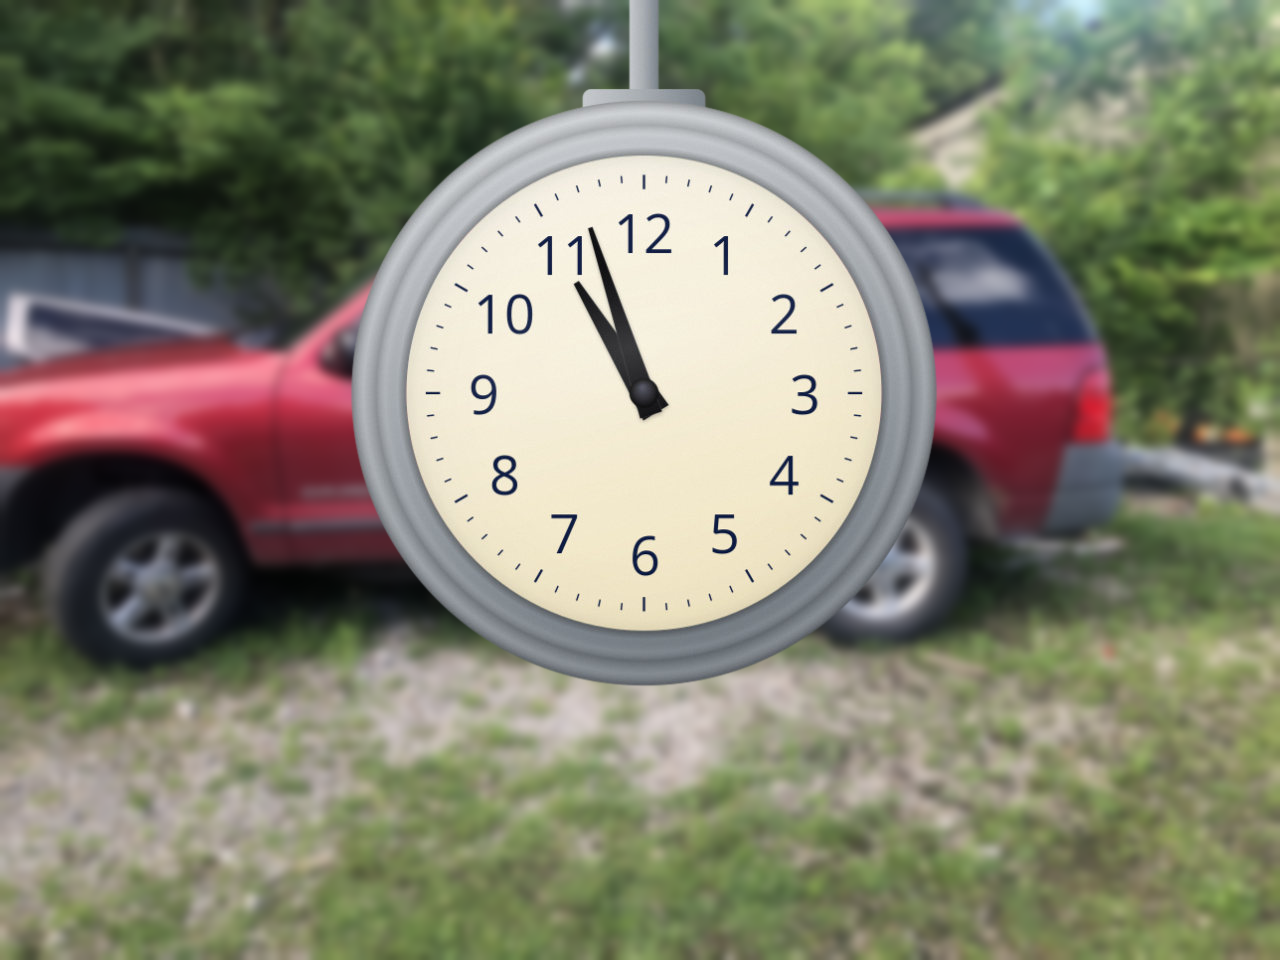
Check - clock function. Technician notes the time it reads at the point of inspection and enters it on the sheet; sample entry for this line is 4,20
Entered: 10,57
